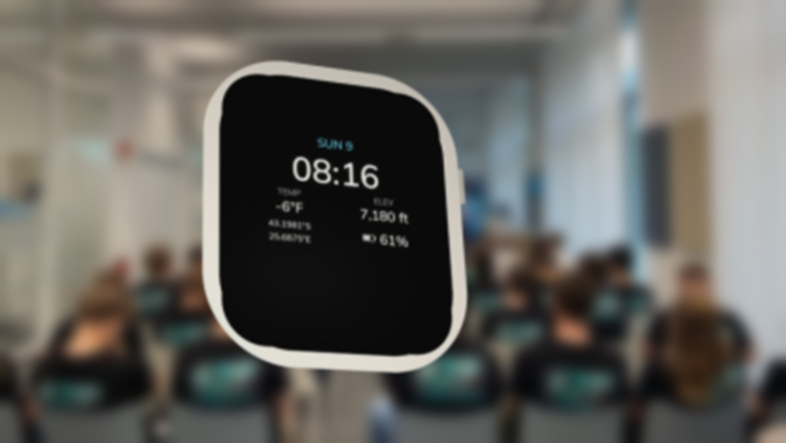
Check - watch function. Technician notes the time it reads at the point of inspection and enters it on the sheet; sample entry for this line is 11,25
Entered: 8,16
